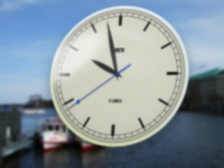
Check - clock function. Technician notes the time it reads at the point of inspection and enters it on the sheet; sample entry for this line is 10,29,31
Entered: 9,57,39
